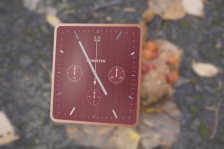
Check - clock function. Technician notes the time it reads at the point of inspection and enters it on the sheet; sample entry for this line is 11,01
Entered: 4,55
